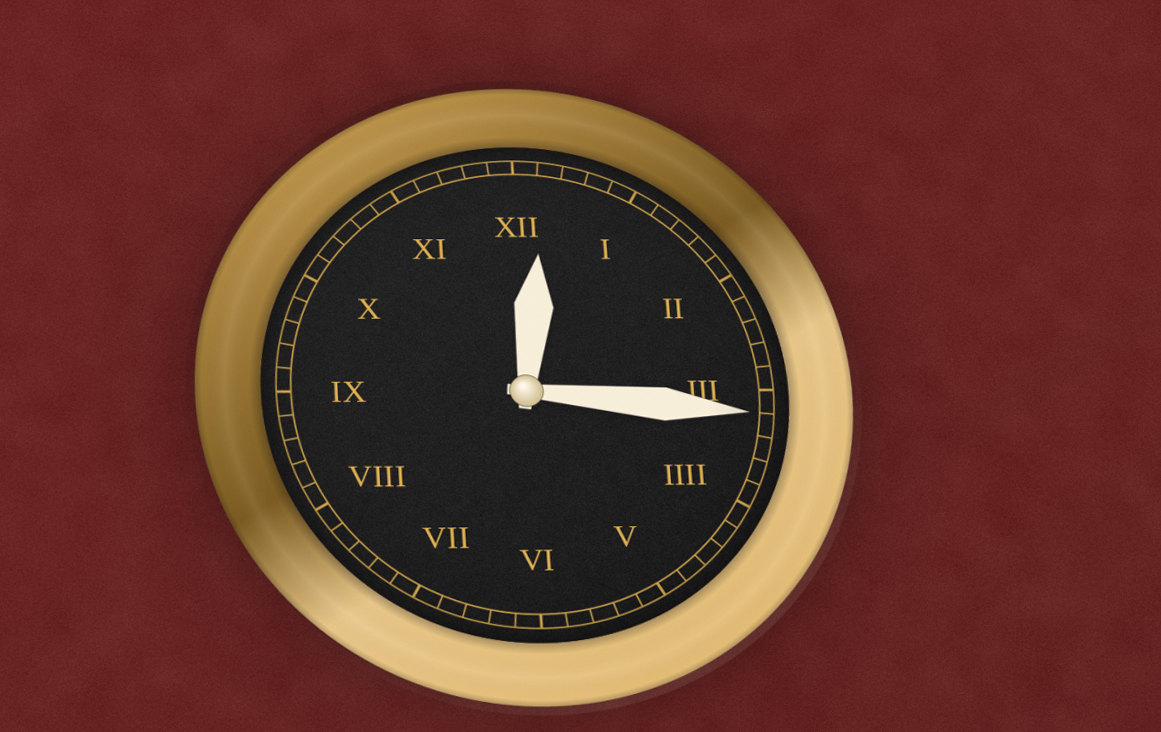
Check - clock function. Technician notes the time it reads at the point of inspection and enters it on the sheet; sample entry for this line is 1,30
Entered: 12,16
